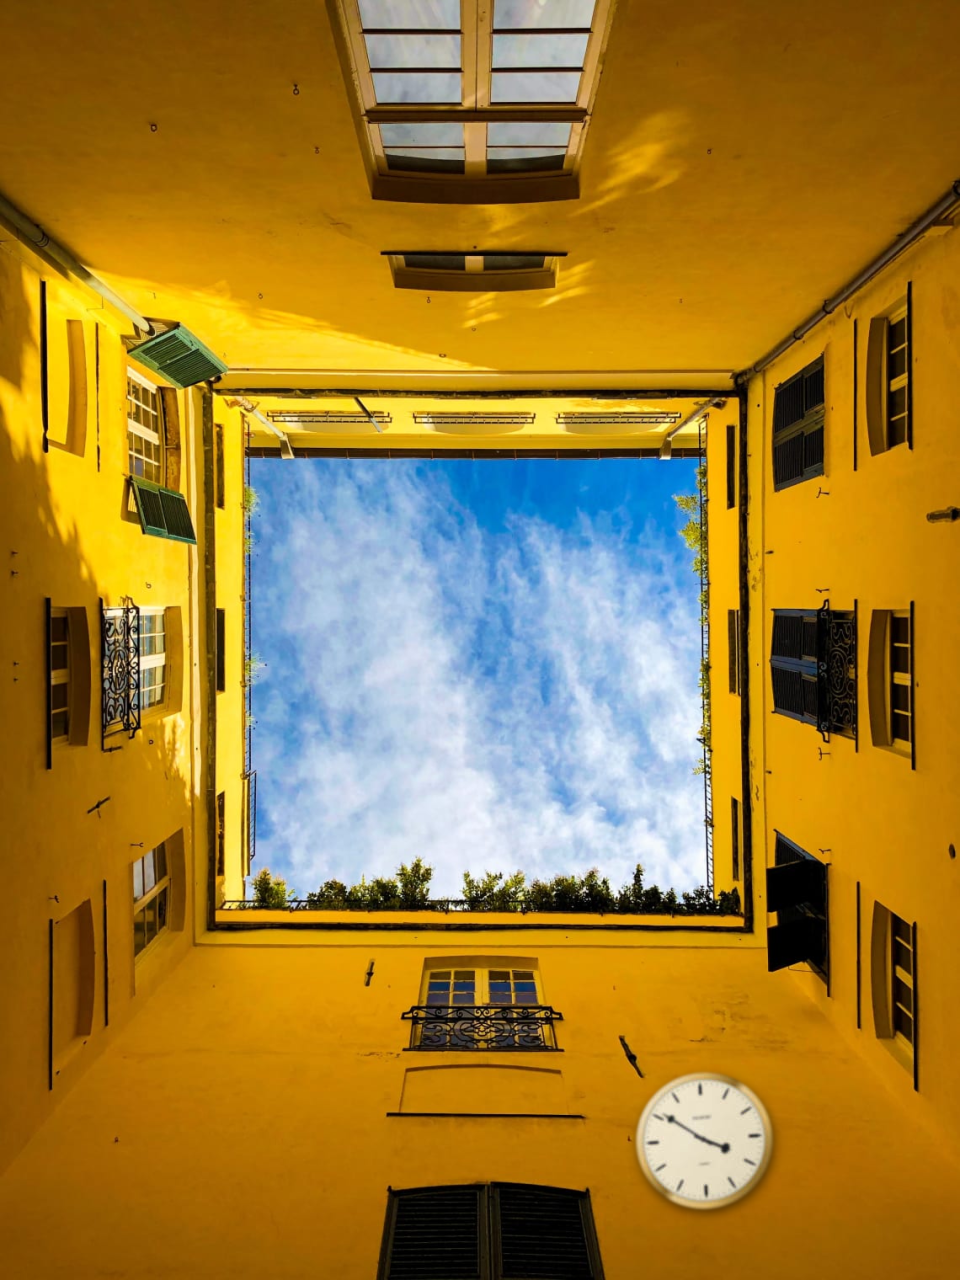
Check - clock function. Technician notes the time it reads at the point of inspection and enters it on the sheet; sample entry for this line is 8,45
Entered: 3,51
